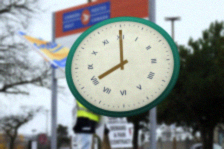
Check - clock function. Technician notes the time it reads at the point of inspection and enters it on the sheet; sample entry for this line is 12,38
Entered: 8,00
